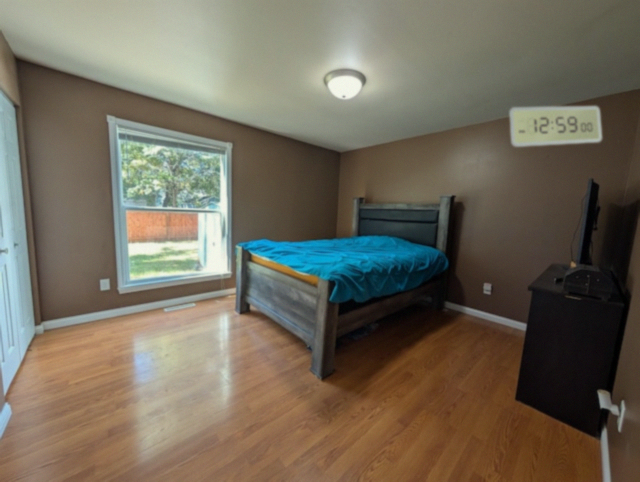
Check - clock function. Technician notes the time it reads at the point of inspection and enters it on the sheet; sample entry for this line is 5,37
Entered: 12,59
